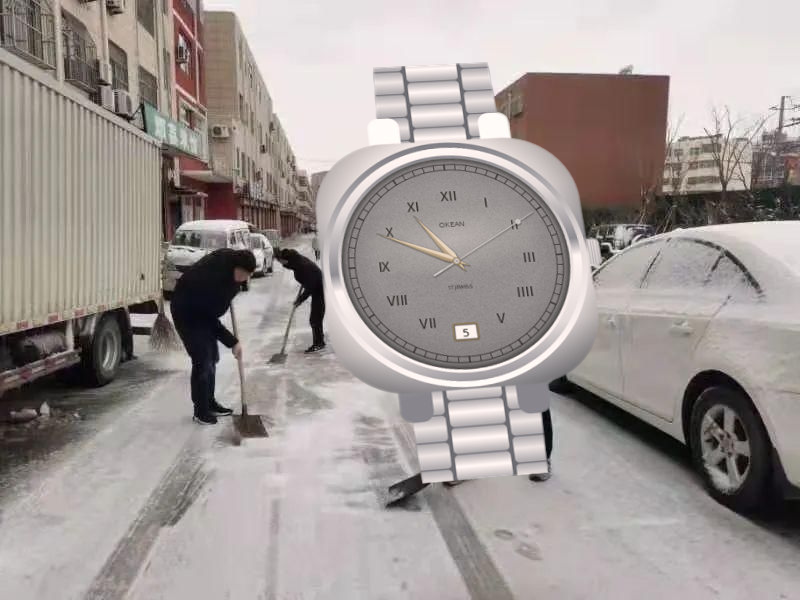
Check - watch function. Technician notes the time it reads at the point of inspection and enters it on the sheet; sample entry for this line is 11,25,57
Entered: 10,49,10
